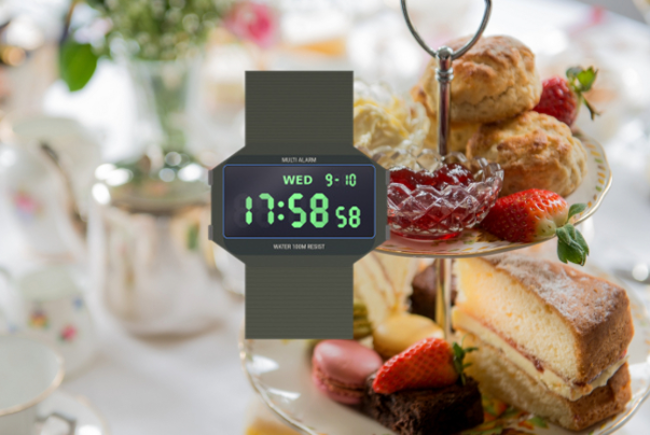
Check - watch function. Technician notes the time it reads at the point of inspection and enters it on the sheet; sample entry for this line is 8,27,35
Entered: 17,58,58
